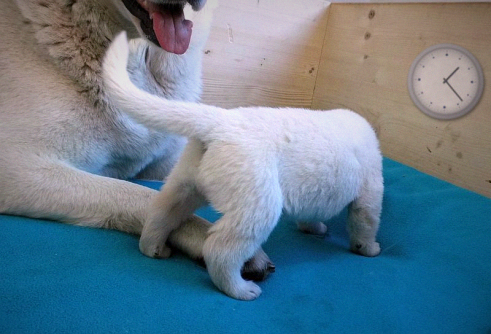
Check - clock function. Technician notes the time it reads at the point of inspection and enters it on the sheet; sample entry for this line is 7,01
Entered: 1,23
